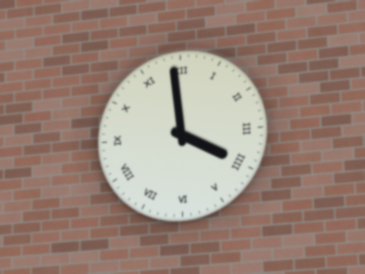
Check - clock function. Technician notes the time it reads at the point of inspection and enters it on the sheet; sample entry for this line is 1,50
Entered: 3,59
